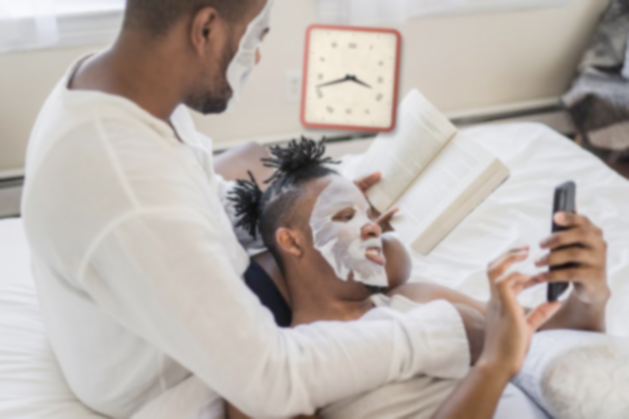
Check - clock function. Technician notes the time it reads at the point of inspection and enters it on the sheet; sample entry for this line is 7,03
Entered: 3,42
